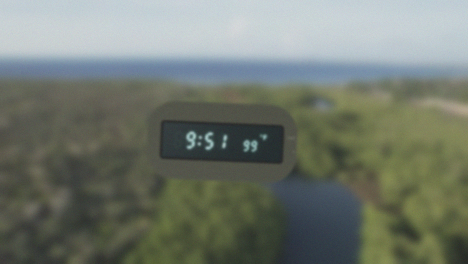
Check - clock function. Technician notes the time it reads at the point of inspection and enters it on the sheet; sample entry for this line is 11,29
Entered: 9,51
